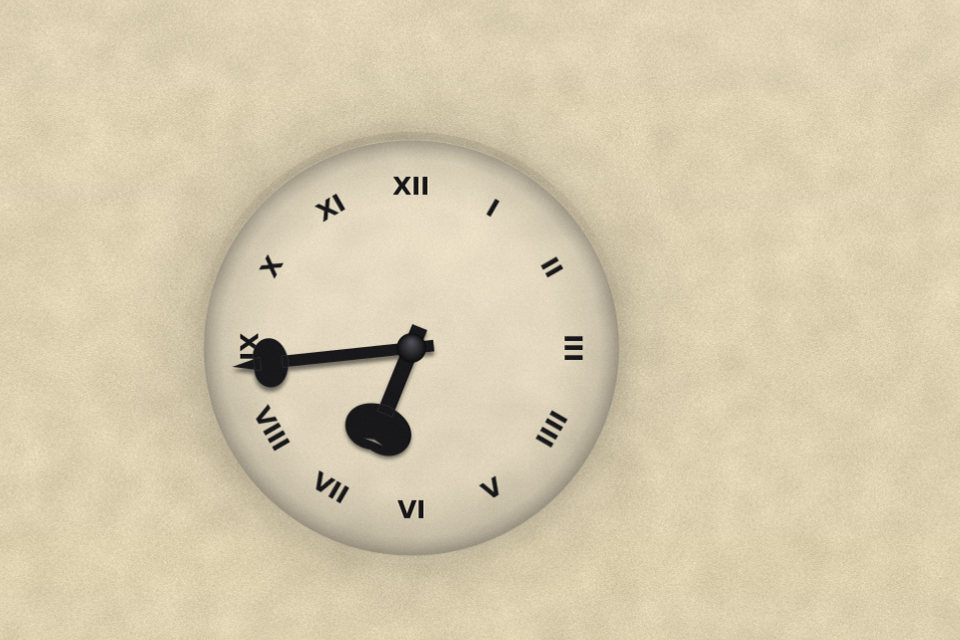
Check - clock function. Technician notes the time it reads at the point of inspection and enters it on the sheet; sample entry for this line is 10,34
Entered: 6,44
